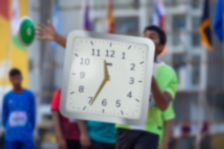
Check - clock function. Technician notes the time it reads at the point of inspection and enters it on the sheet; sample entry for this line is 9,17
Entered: 11,34
